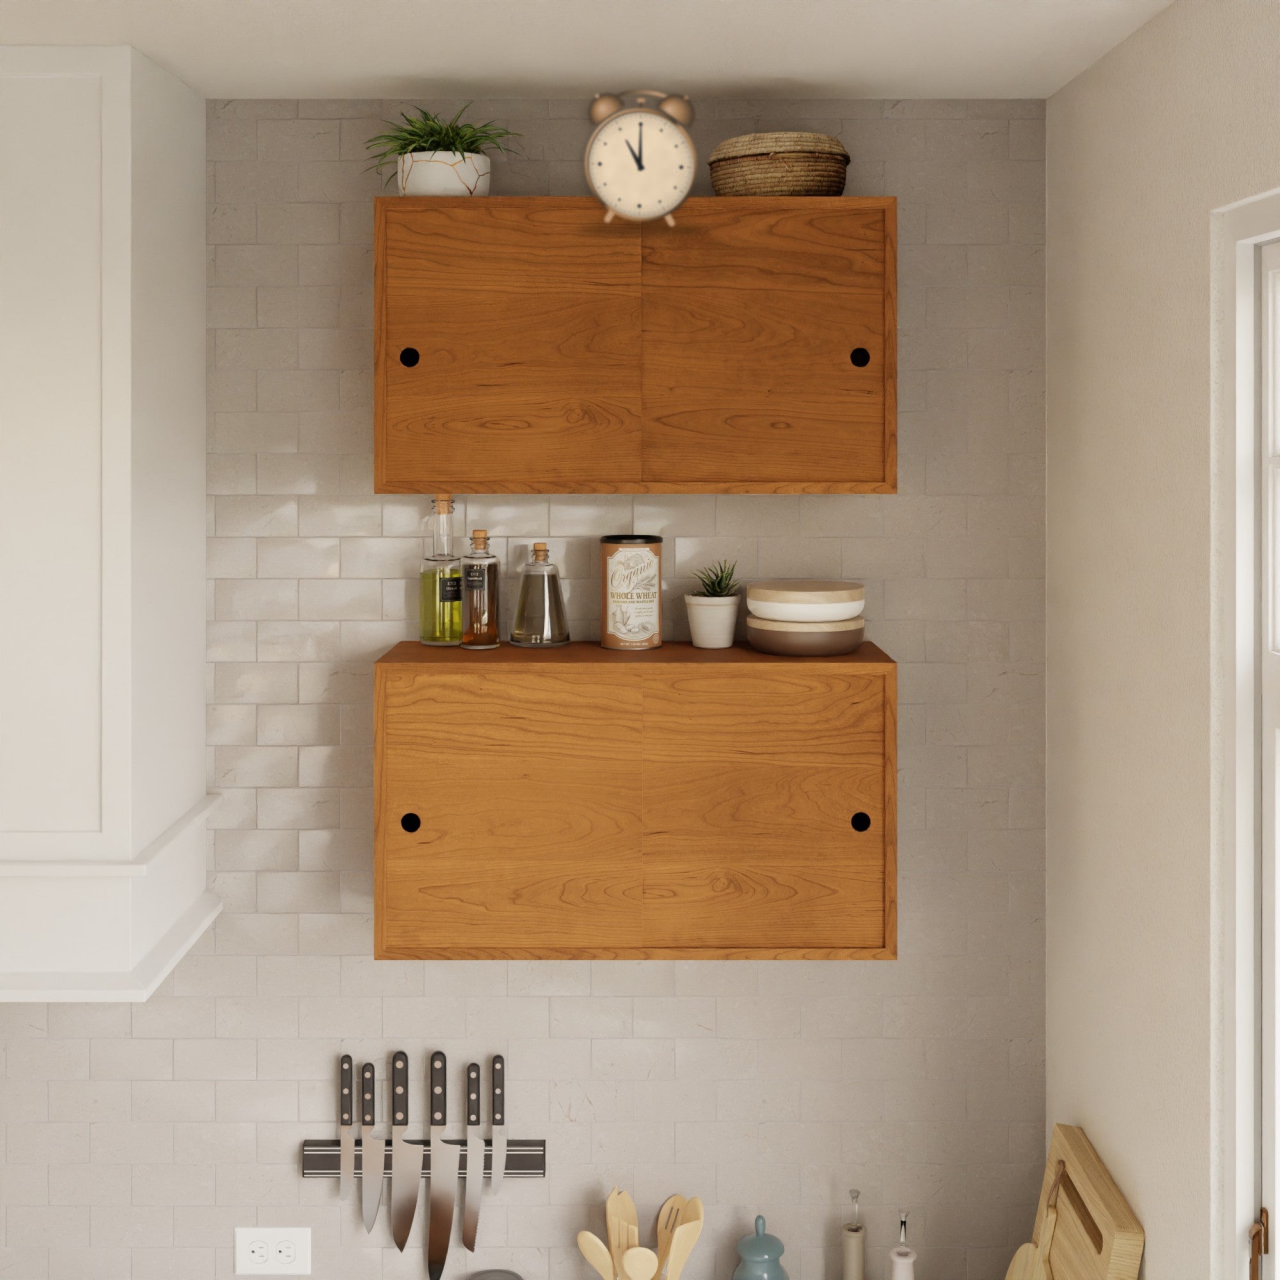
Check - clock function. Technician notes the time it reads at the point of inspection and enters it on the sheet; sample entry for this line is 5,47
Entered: 11,00
